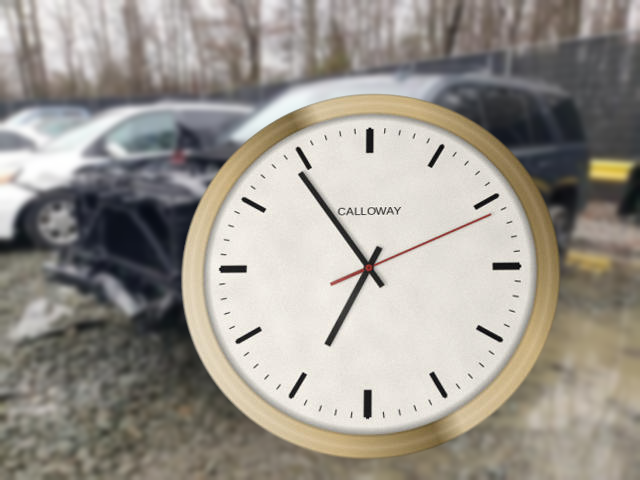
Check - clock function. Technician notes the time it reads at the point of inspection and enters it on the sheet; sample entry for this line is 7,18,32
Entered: 6,54,11
